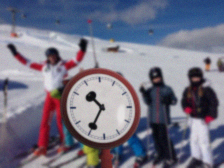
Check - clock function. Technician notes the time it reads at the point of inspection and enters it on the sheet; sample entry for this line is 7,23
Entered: 10,35
